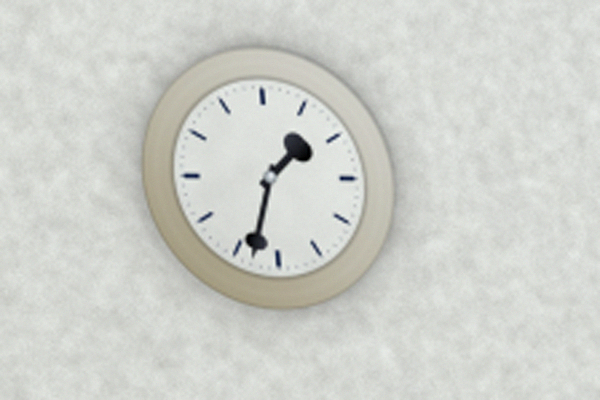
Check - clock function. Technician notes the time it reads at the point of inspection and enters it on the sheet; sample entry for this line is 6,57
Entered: 1,33
